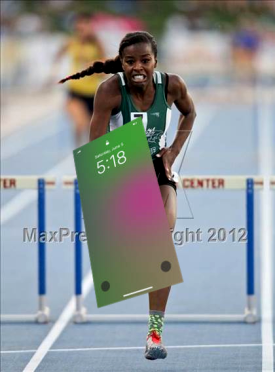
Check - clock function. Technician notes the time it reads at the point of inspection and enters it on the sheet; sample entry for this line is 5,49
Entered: 5,18
